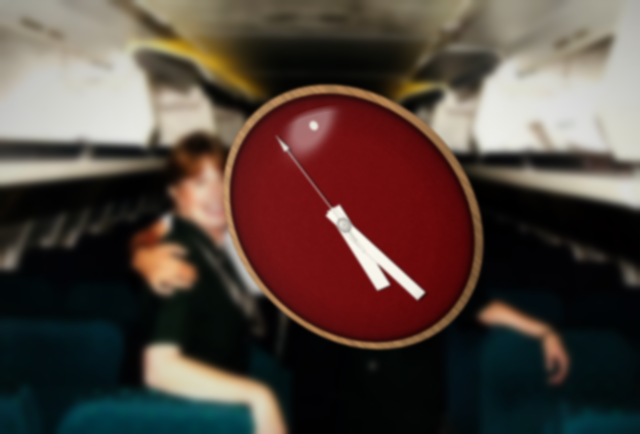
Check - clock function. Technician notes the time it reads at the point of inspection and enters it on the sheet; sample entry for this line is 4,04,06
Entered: 5,23,56
